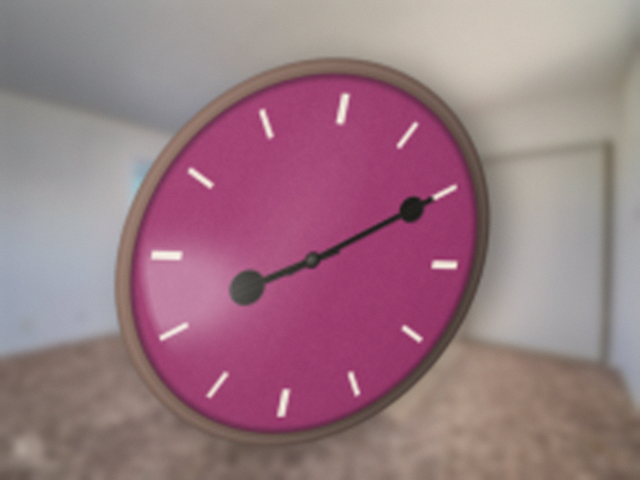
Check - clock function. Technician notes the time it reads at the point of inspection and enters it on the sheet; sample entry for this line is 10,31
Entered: 8,10
